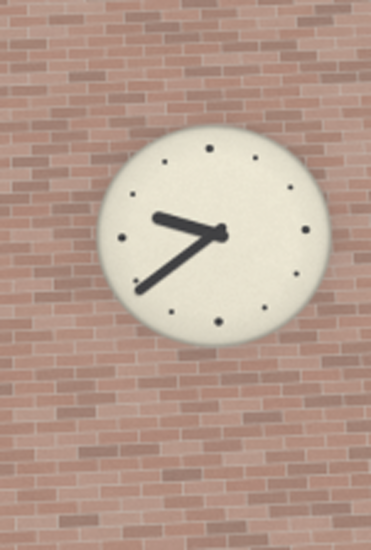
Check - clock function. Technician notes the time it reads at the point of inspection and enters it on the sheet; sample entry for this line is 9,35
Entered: 9,39
